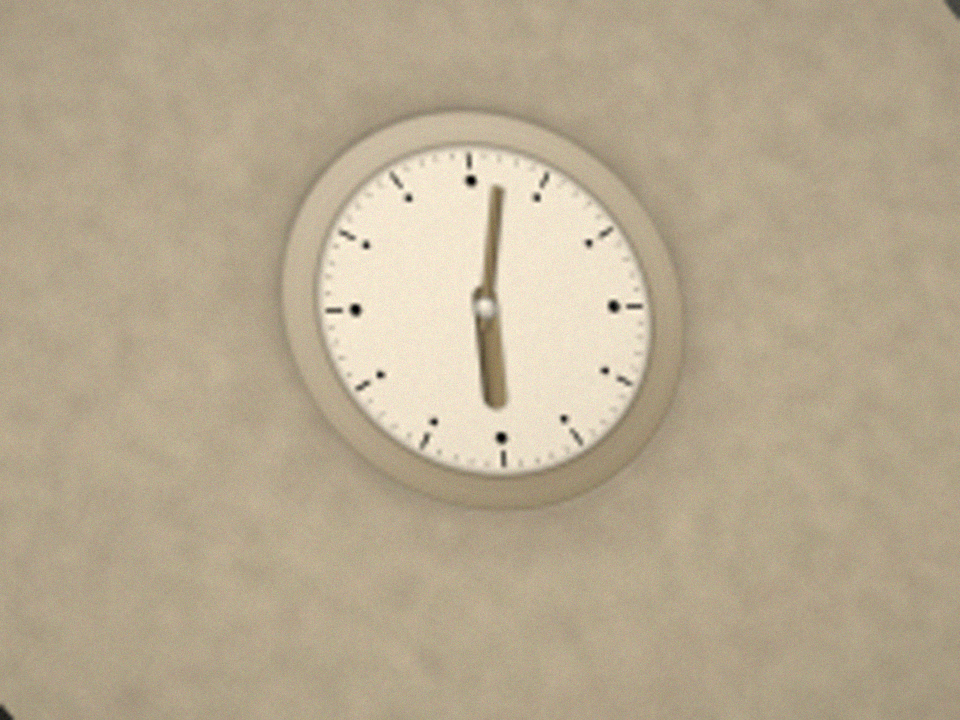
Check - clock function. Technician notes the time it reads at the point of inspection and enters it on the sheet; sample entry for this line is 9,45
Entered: 6,02
